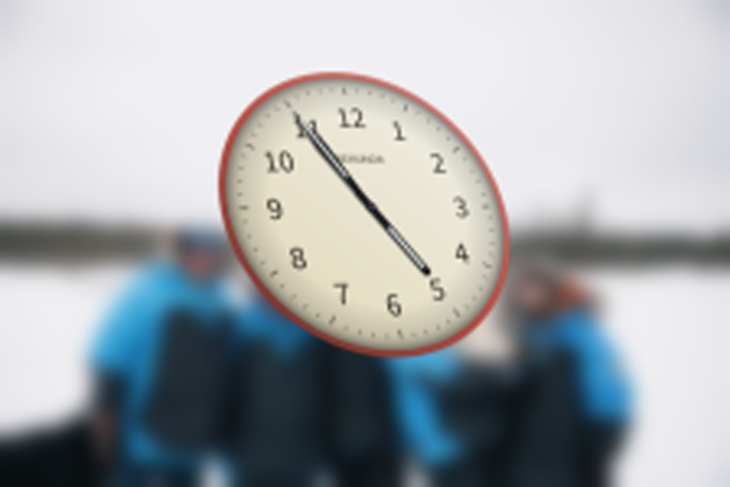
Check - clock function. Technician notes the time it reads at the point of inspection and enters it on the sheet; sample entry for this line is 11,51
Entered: 4,55
